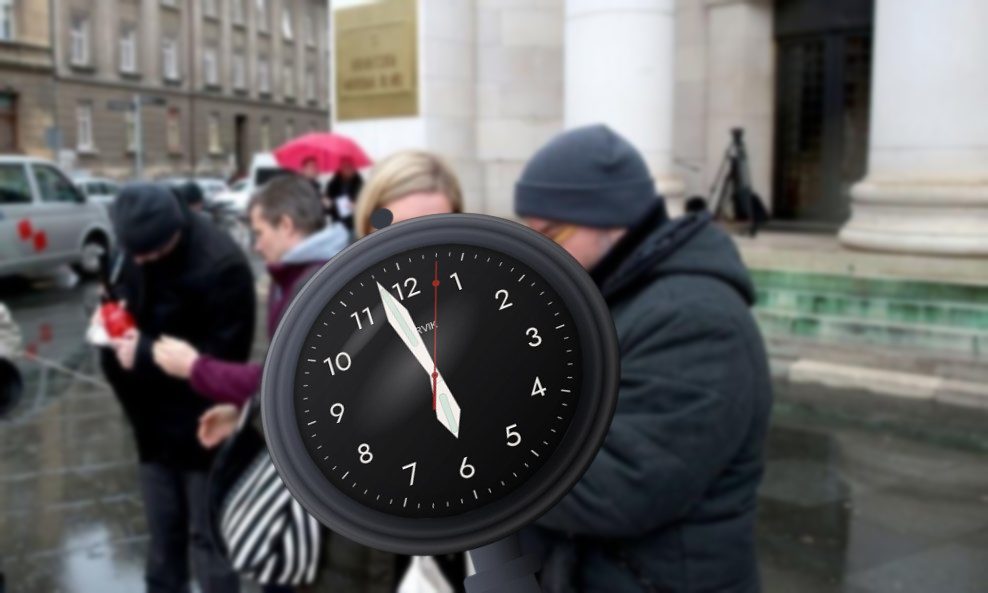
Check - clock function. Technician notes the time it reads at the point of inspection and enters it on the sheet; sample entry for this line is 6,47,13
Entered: 5,58,03
